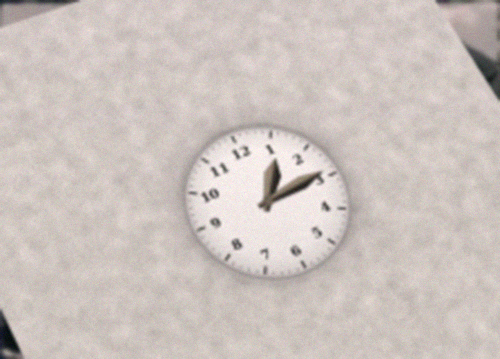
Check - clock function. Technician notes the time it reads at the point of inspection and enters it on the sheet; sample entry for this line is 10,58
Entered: 1,14
